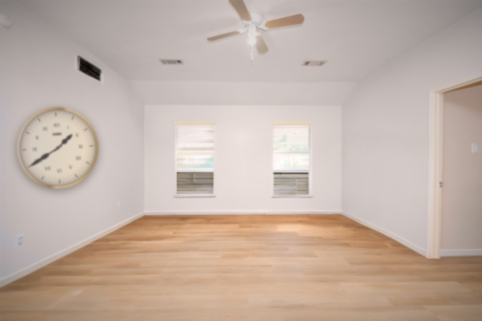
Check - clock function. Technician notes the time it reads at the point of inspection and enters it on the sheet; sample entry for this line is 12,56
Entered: 1,40
